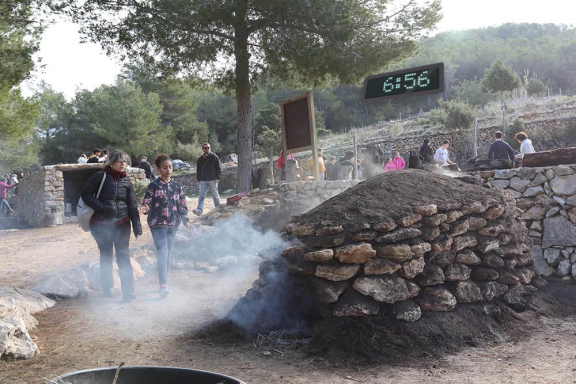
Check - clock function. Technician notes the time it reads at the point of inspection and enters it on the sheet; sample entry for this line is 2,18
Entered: 6,56
